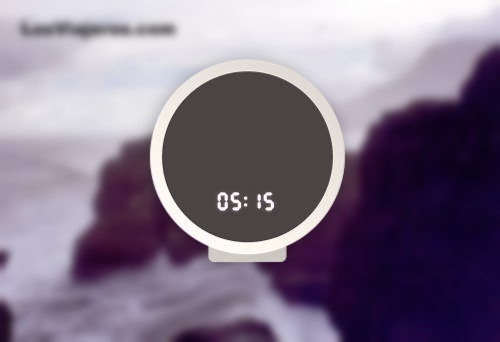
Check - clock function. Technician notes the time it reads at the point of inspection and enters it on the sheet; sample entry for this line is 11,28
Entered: 5,15
